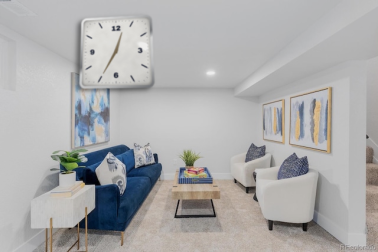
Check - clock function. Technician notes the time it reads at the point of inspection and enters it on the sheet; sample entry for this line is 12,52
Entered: 12,35
